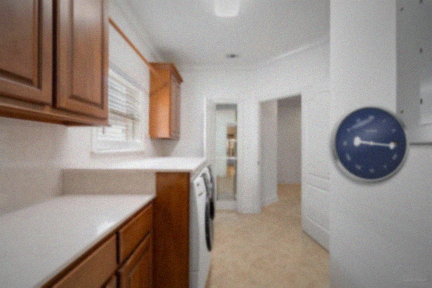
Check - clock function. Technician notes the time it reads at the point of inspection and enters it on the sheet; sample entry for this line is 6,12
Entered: 9,16
